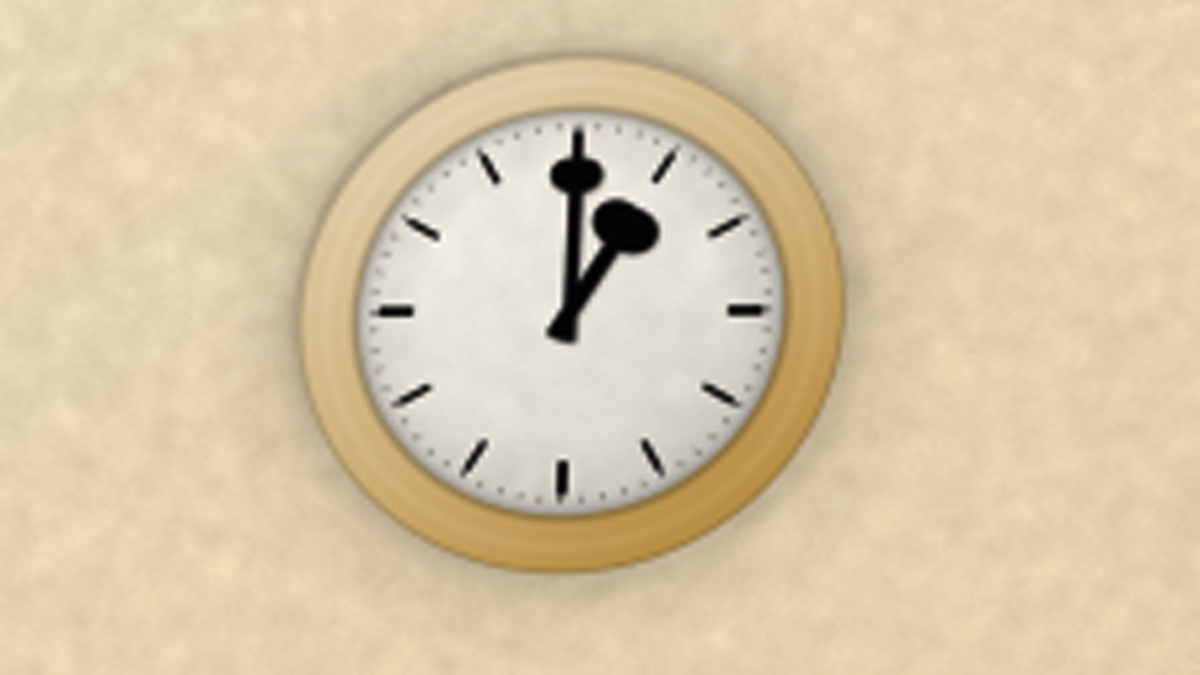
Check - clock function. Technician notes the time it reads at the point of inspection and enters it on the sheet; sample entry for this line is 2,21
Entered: 1,00
